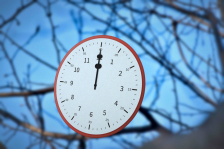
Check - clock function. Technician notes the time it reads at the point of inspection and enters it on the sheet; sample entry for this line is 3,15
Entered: 12,00
